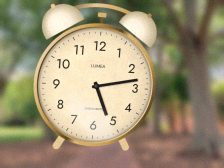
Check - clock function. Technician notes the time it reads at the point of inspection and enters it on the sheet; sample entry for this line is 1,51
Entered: 5,13
